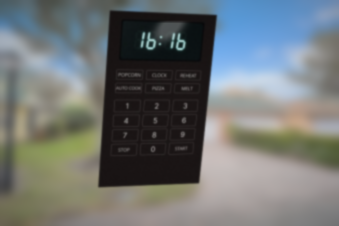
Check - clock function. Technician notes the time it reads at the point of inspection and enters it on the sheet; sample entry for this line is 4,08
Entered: 16,16
